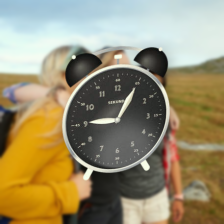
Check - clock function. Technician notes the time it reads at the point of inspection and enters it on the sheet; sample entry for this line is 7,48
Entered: 9,05
